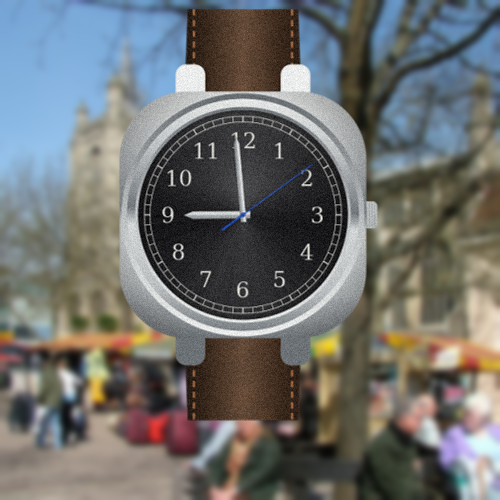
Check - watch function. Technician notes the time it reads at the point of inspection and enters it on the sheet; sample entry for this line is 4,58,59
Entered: 8,59,09
